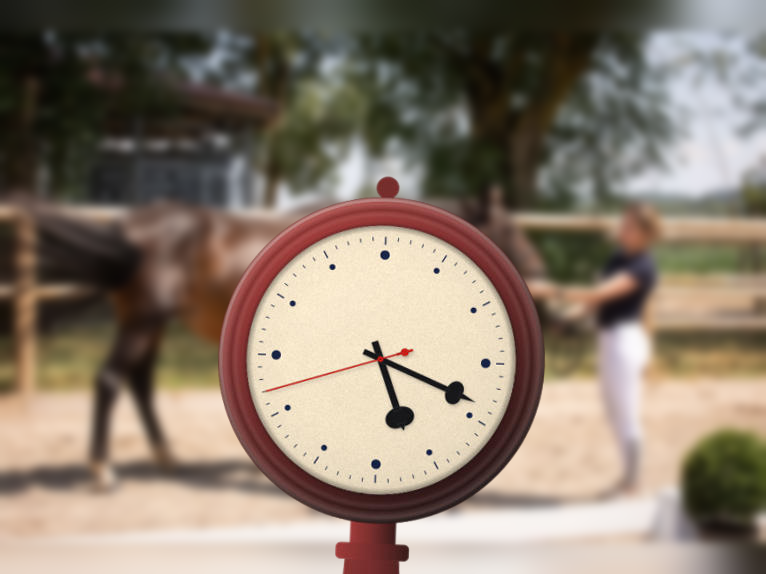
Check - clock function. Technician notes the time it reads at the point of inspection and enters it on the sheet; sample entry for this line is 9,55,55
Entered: 5,18,42
